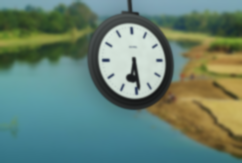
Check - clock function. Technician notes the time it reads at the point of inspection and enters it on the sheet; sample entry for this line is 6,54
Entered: 6,29
